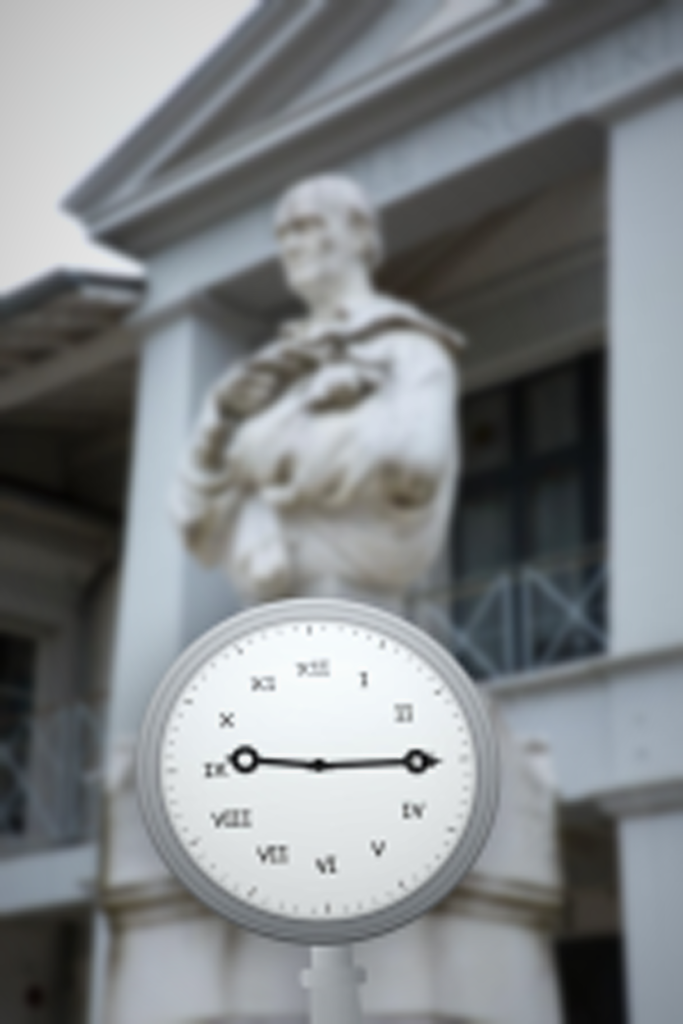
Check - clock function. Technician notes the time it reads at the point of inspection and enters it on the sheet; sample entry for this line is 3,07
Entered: 9,15
